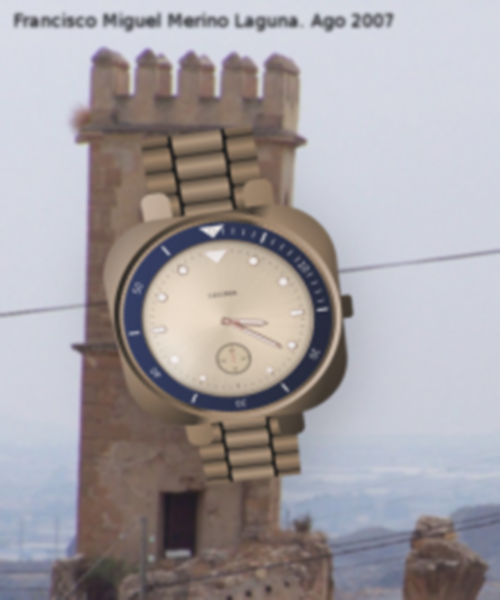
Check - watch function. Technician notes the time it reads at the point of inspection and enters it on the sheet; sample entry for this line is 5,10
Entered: 3,21
